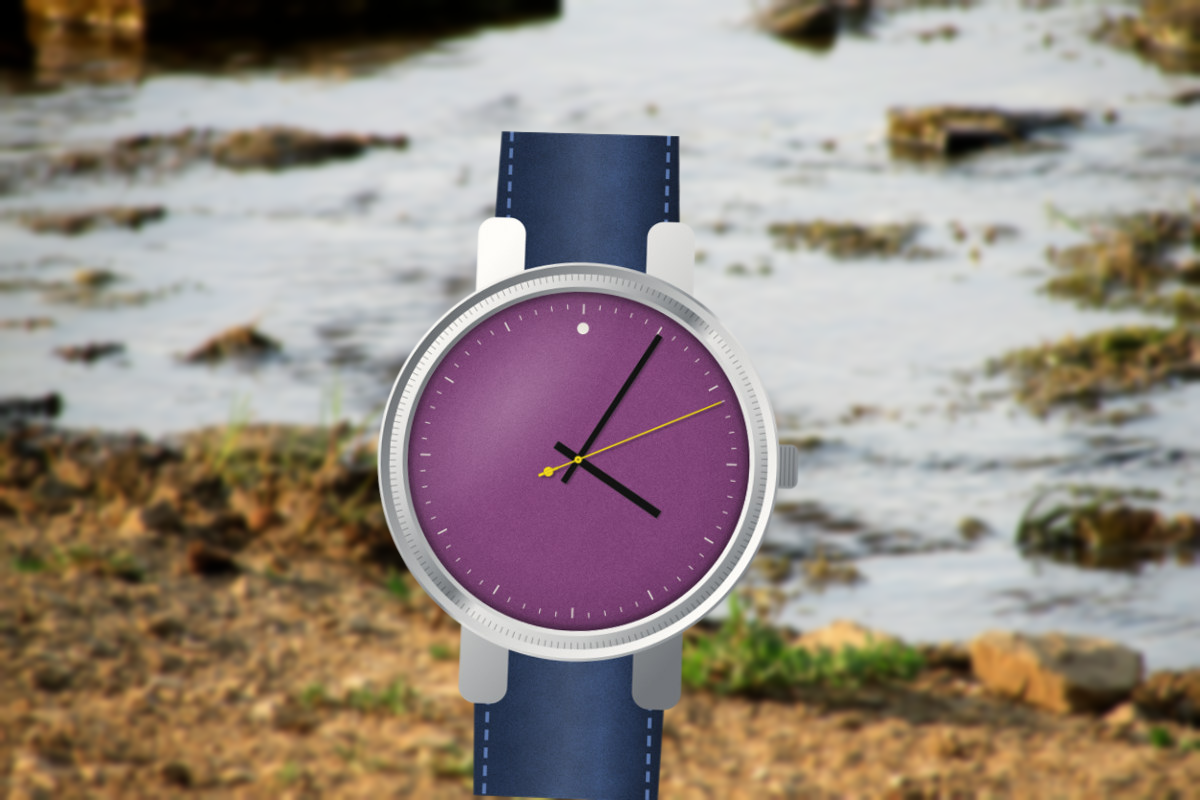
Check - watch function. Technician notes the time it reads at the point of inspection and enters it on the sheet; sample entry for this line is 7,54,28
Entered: 4,05,11
